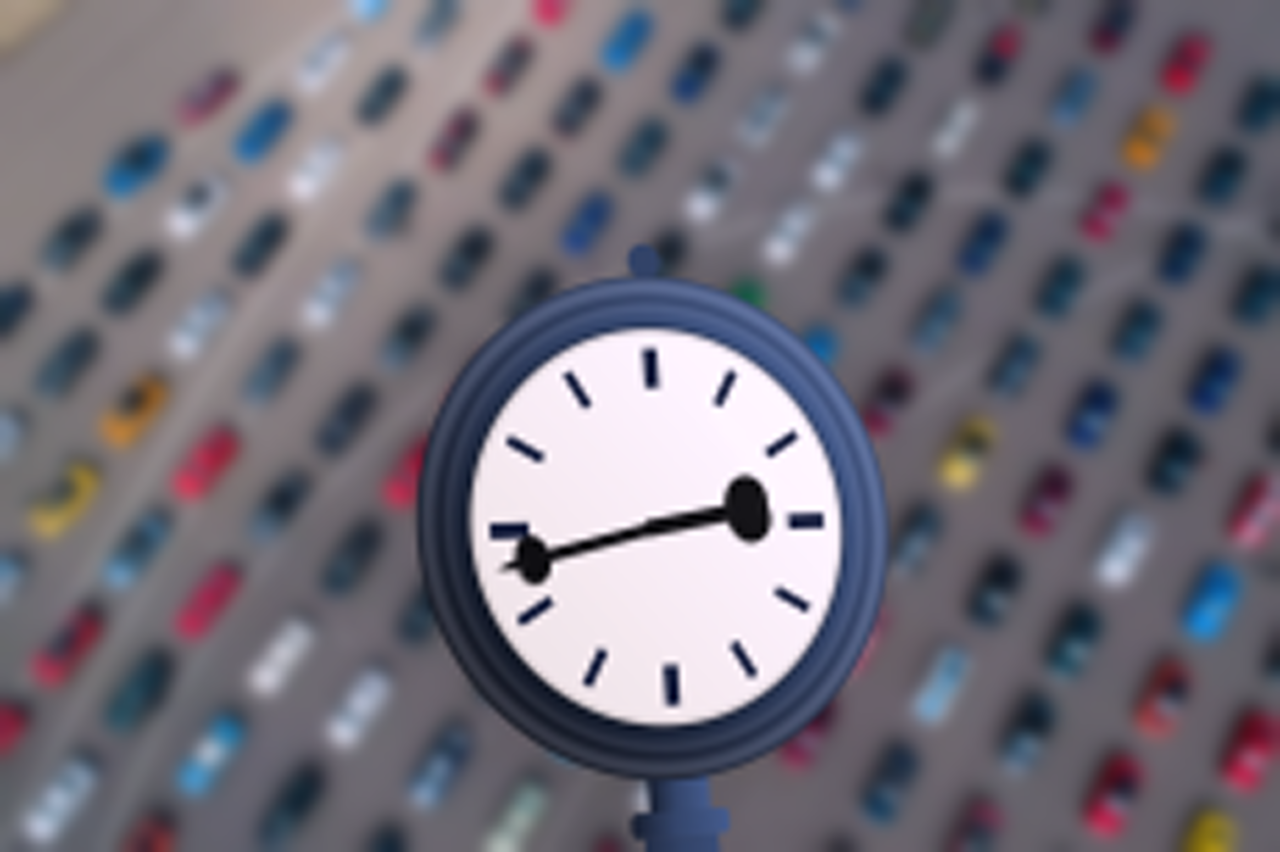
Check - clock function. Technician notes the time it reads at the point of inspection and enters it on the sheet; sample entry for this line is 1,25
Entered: 2,43
